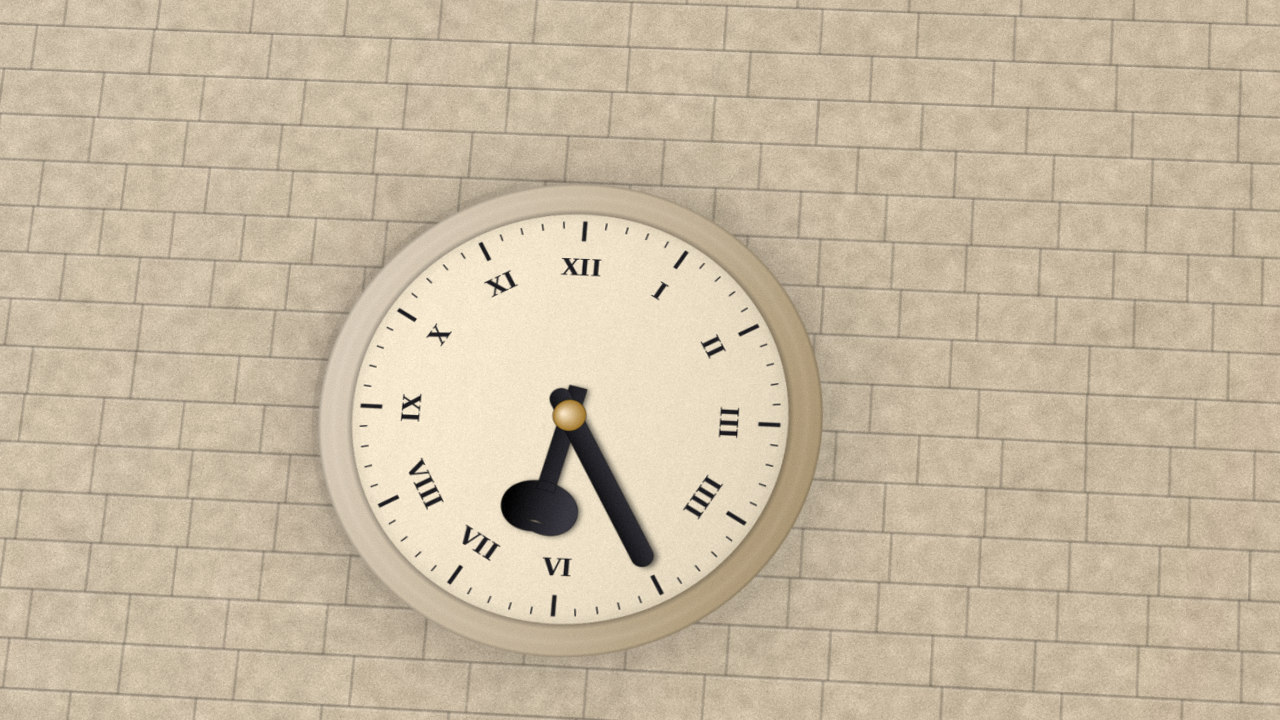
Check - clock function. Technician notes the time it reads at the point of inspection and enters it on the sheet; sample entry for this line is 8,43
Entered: 6,25
